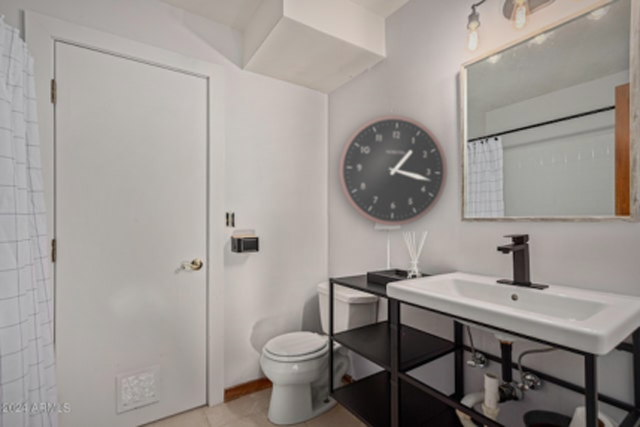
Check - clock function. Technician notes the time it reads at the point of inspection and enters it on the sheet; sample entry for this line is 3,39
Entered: 1,17
